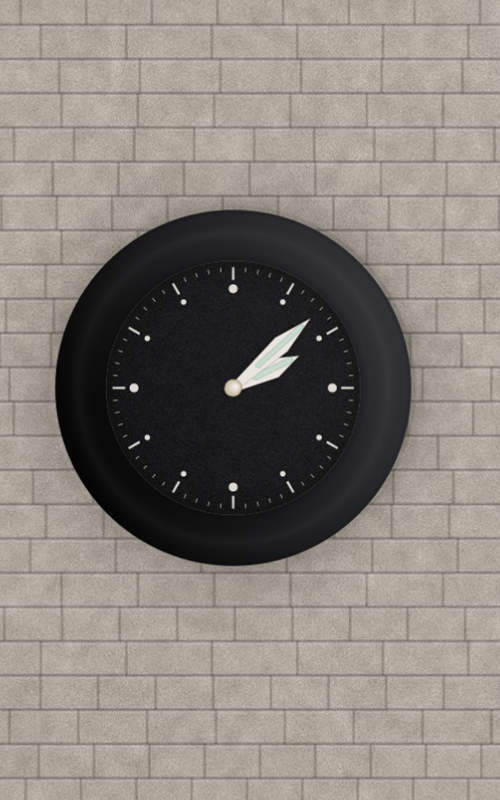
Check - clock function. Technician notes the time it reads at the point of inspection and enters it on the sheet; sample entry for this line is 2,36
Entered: 2,08
